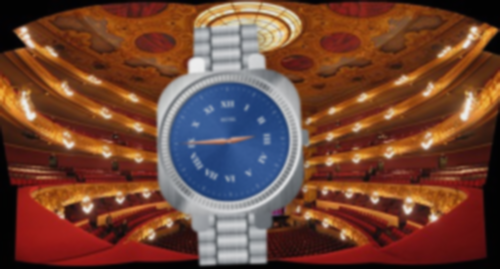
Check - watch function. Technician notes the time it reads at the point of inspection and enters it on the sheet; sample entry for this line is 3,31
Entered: 2,45
